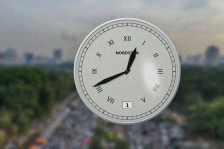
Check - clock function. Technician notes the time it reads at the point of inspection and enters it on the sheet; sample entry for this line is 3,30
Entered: 12,41
